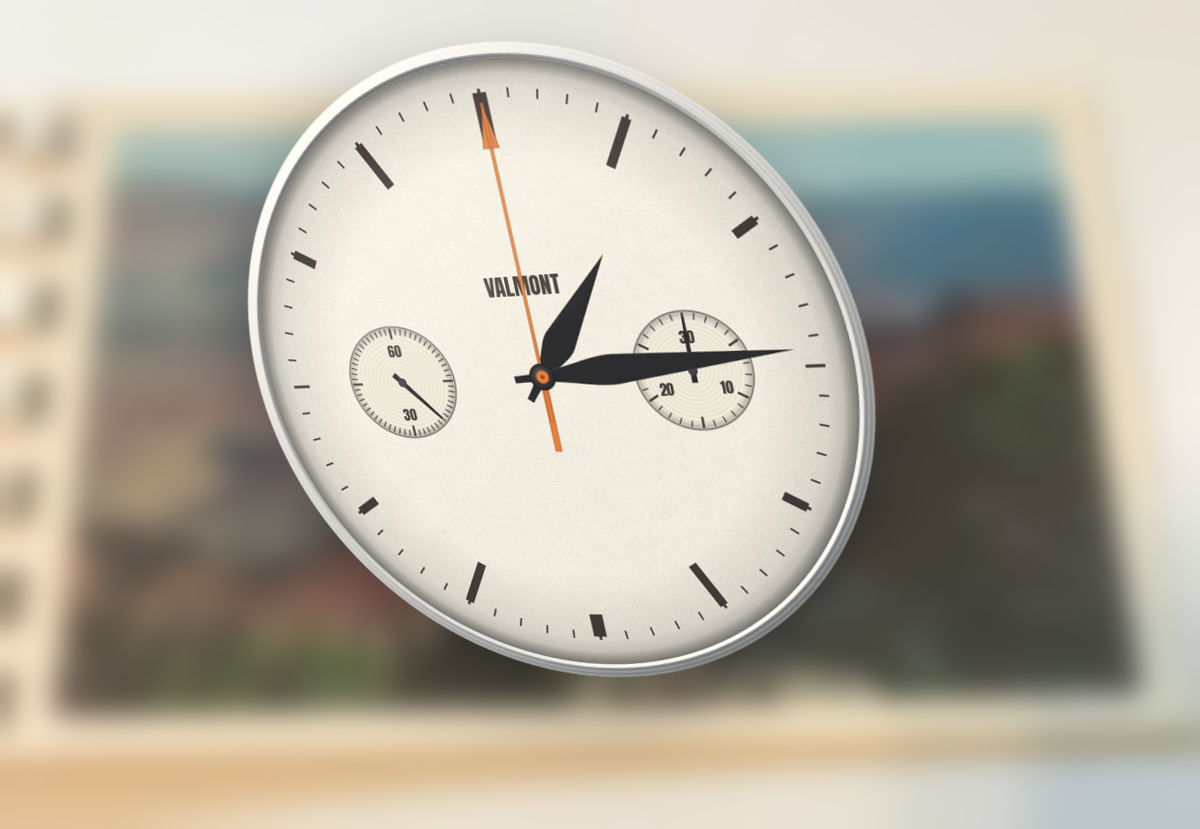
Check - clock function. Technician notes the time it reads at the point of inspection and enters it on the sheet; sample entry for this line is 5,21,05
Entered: 1,14,23
